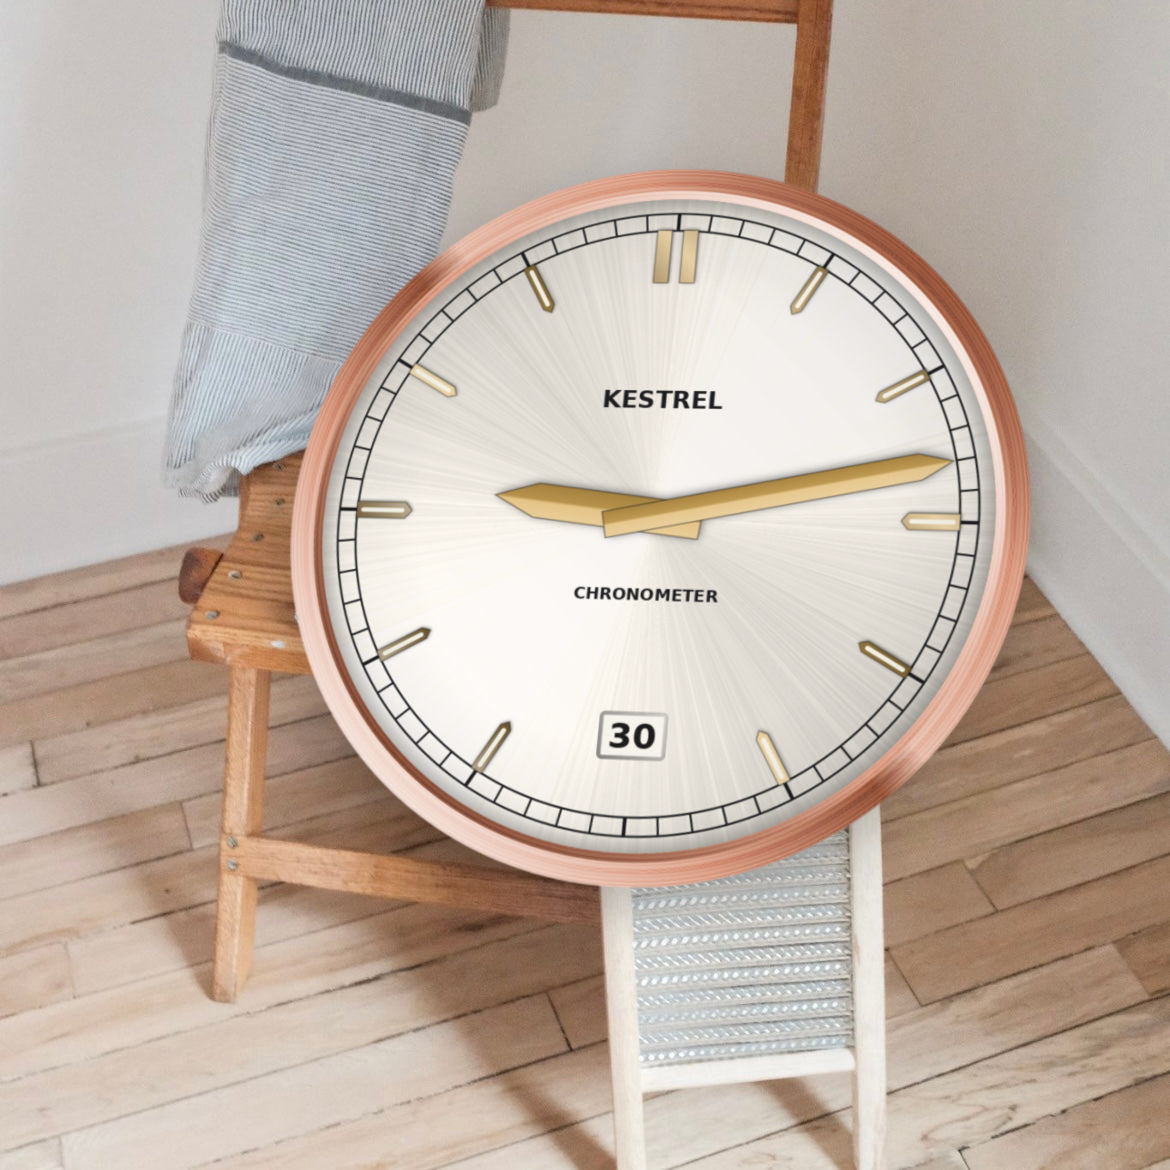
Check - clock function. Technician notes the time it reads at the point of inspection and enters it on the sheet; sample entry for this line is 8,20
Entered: 9,13
